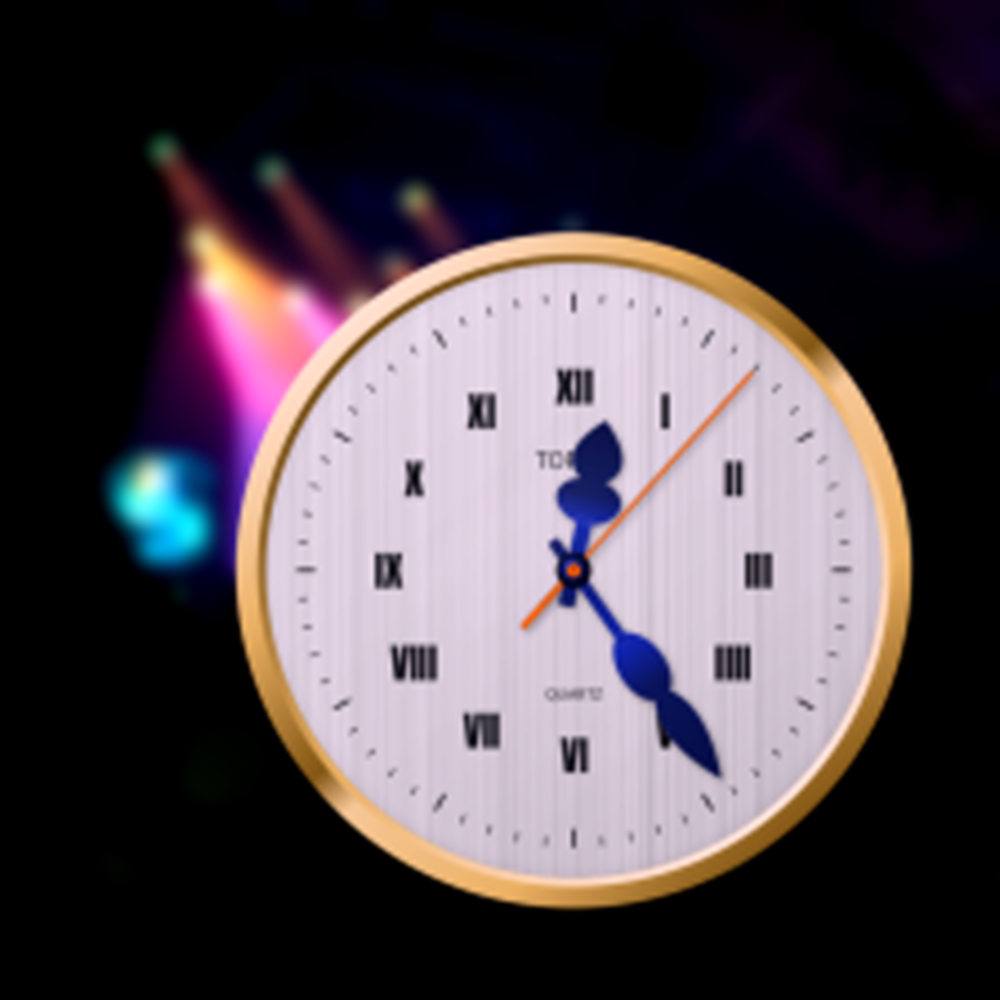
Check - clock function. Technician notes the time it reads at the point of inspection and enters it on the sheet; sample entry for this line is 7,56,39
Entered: 12,24,07
